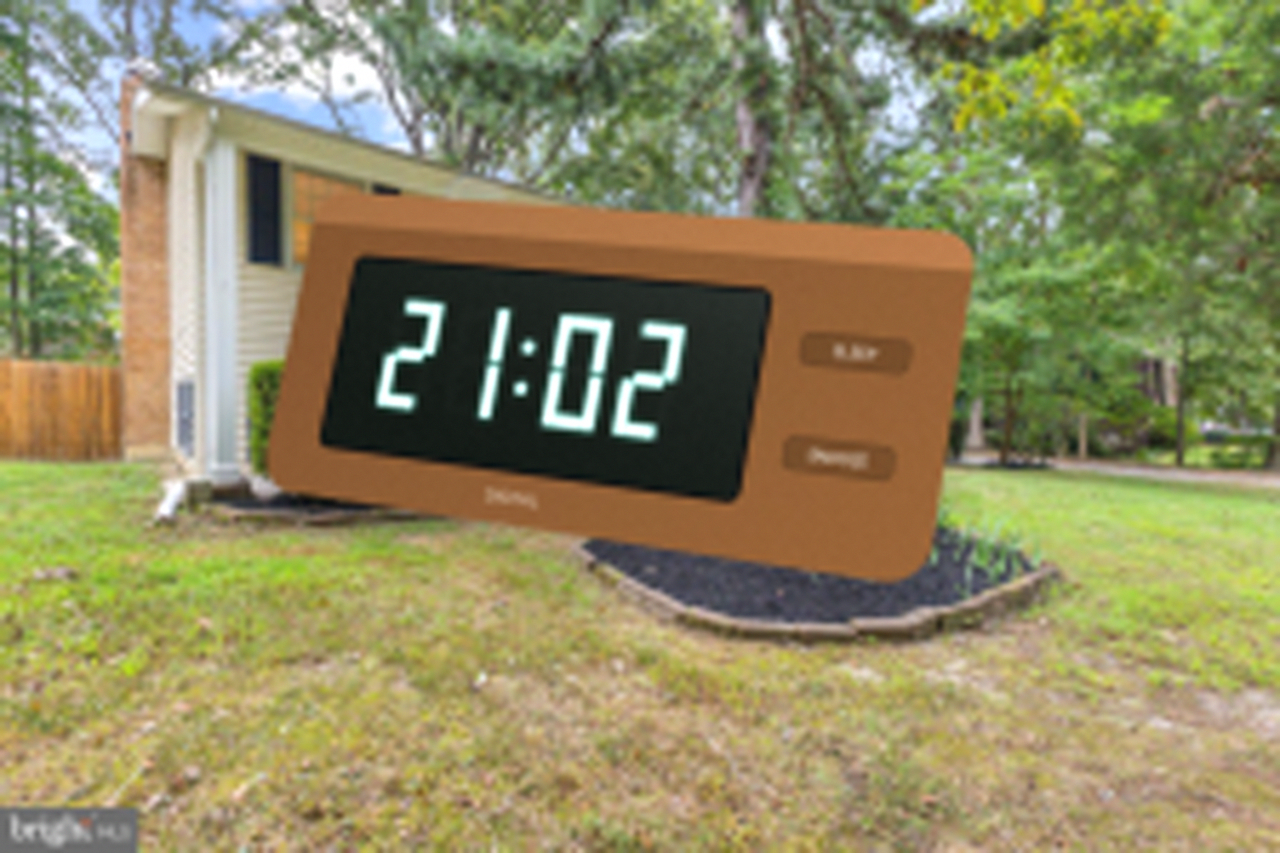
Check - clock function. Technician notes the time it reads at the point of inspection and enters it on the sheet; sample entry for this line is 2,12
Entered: 21,02
